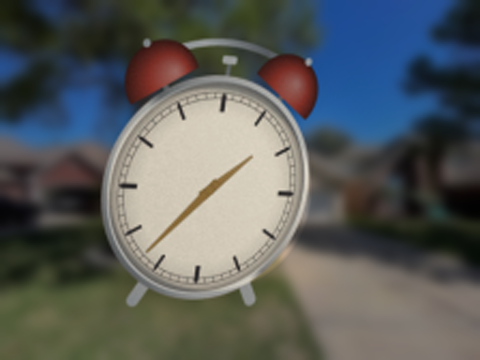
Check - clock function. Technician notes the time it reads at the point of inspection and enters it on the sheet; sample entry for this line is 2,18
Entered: 1,37
